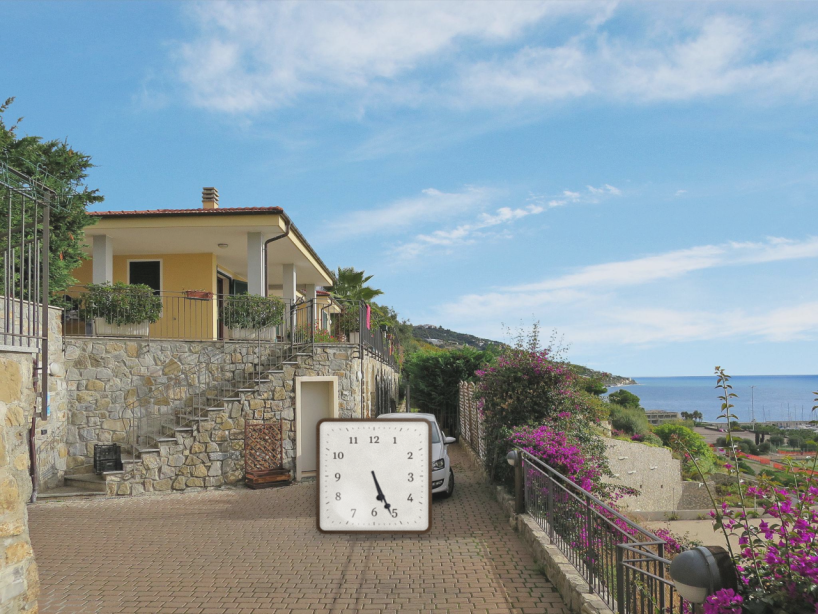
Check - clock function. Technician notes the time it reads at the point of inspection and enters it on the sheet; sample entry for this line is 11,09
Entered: 5,26
